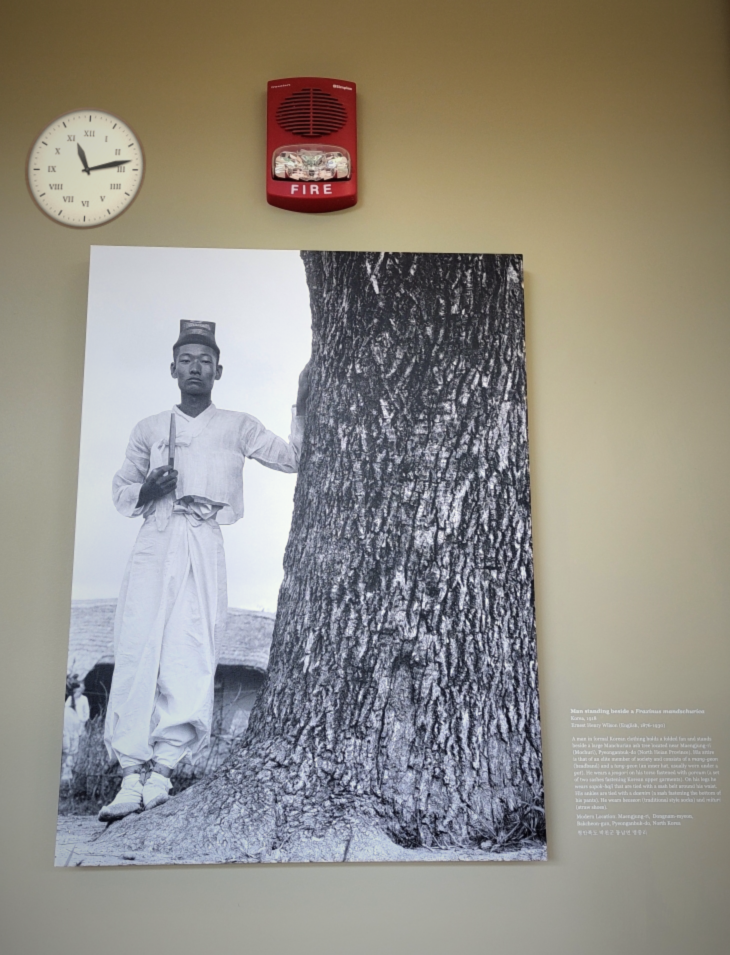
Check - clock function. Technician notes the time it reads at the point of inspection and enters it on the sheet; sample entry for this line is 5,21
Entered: 11,13
